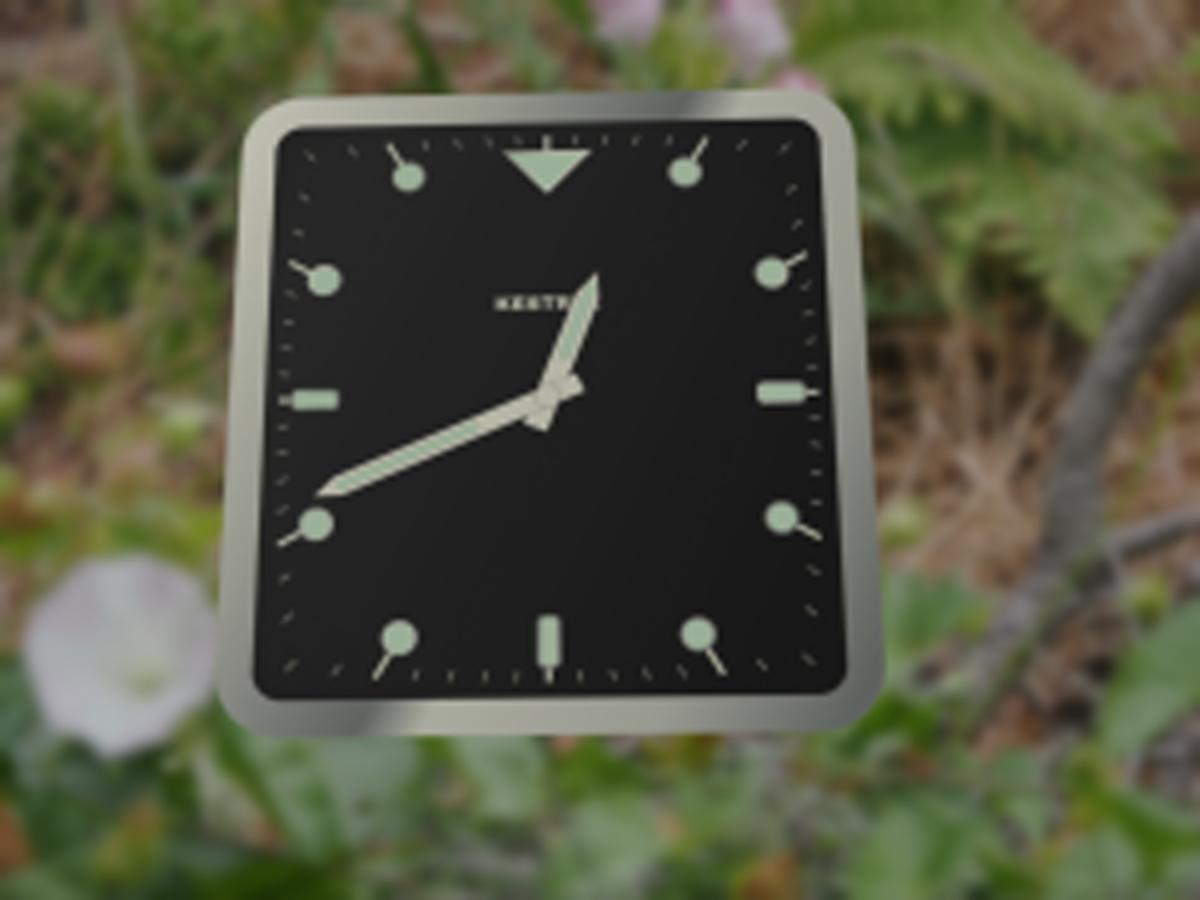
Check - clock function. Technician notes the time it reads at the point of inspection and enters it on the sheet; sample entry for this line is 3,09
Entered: 12,41
